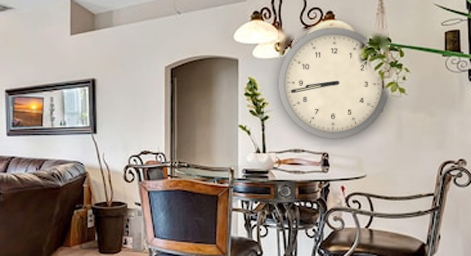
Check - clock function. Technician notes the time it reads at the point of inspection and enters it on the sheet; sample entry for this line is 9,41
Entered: 8,43
